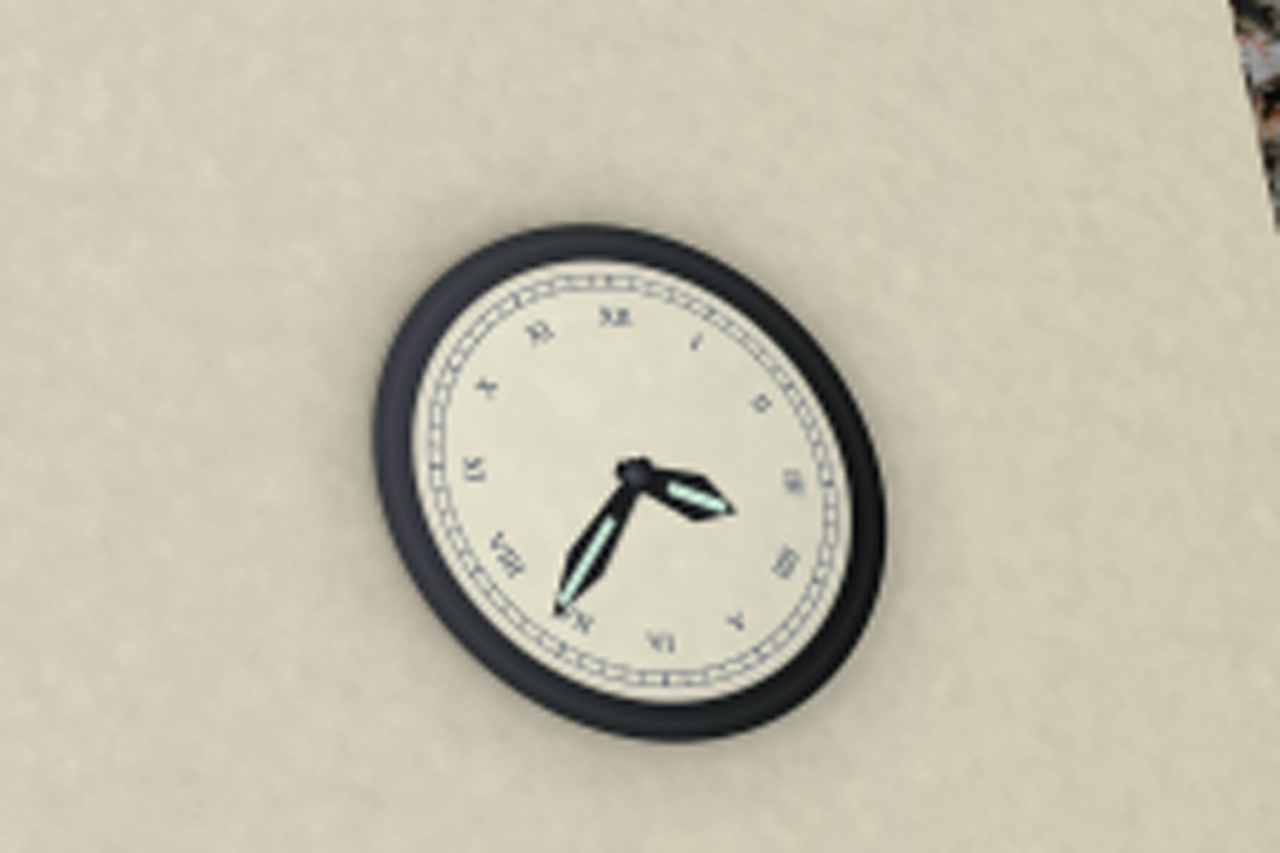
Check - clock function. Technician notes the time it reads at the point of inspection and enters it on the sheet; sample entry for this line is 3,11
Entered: 3,36
